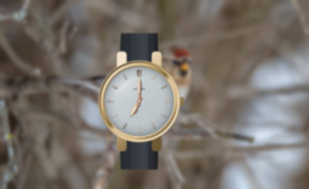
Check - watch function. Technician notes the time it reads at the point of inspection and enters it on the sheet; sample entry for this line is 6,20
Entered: 7,00
